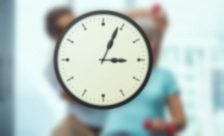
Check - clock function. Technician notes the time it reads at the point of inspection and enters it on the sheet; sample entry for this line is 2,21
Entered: 3,04
